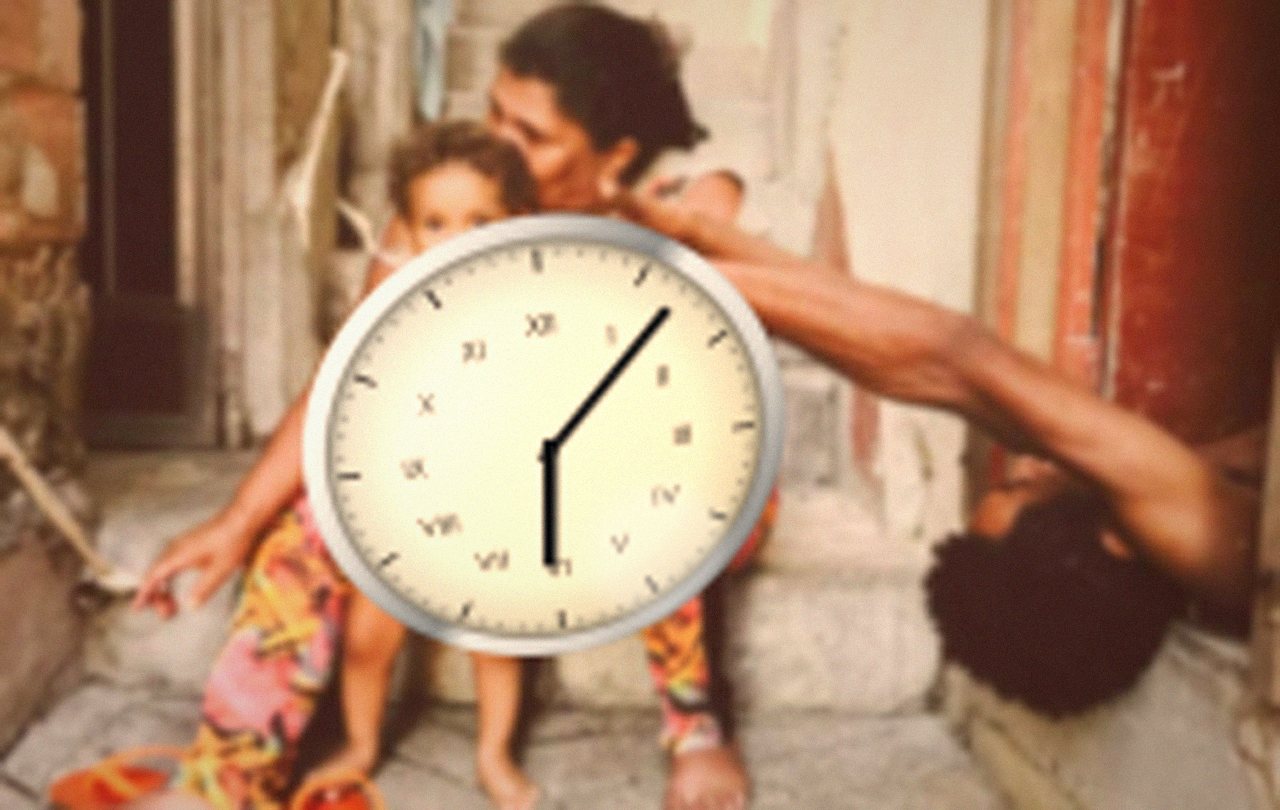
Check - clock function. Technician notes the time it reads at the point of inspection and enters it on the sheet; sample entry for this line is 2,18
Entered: 6,07
